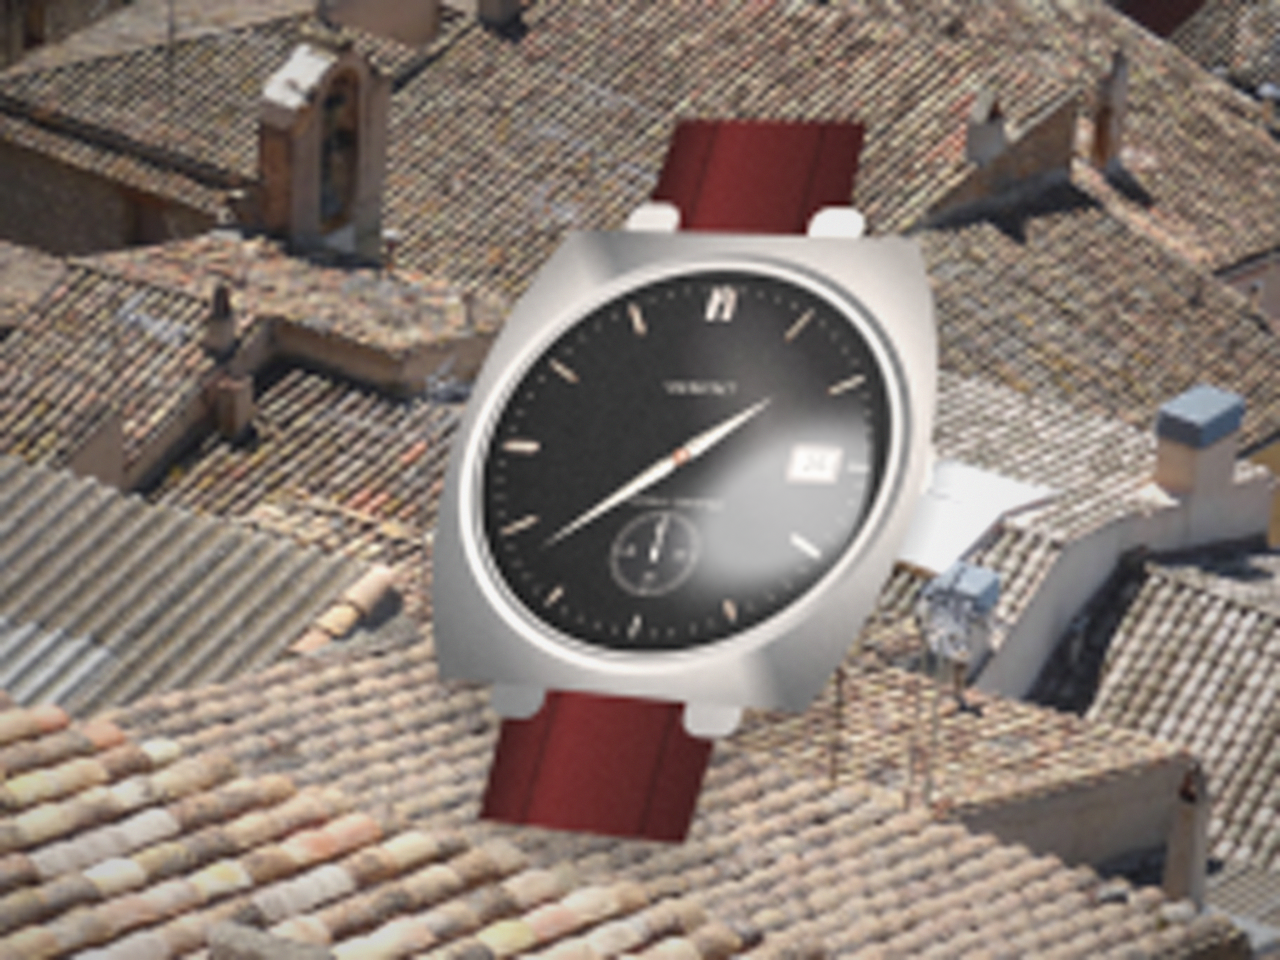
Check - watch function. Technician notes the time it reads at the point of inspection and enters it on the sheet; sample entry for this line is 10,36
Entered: 1,38
